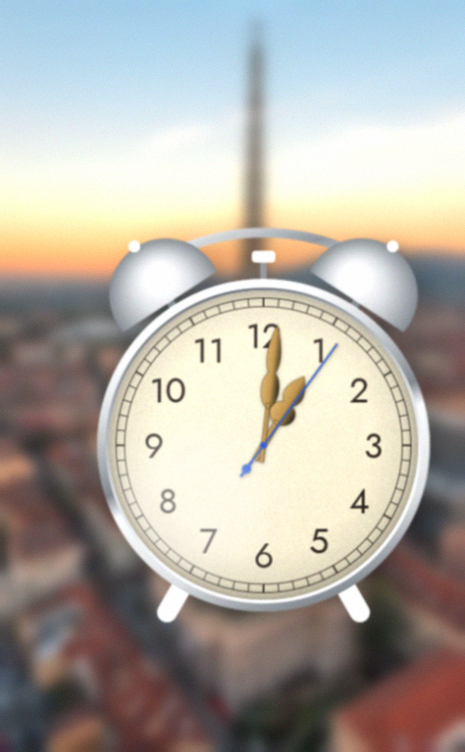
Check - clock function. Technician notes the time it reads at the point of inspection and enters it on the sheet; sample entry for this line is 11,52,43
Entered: 1,01,06
